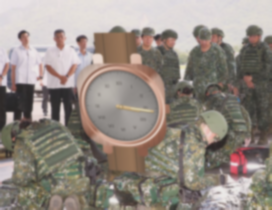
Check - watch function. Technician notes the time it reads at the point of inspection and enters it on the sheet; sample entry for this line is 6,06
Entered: 3,16
